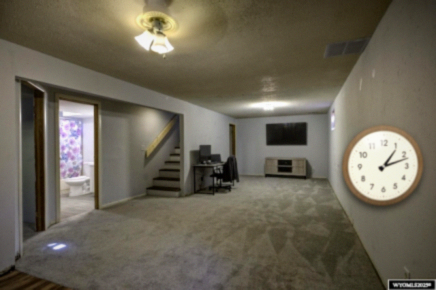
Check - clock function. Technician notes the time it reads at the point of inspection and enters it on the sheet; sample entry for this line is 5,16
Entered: 1,12
